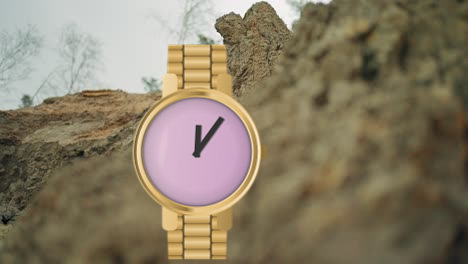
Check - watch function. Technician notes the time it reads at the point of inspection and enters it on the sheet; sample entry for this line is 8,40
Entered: 12,06
